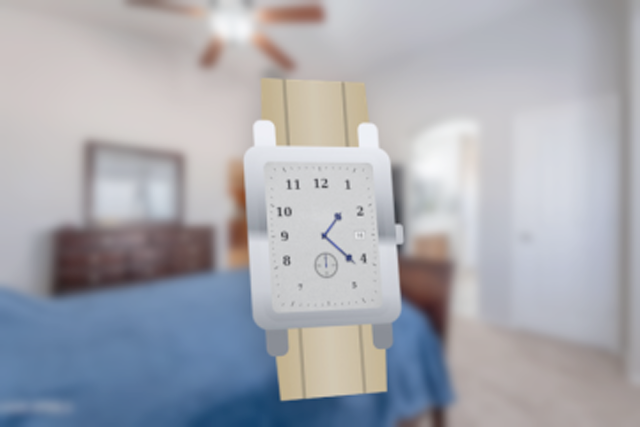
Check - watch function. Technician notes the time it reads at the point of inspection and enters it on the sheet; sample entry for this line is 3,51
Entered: 1,22
